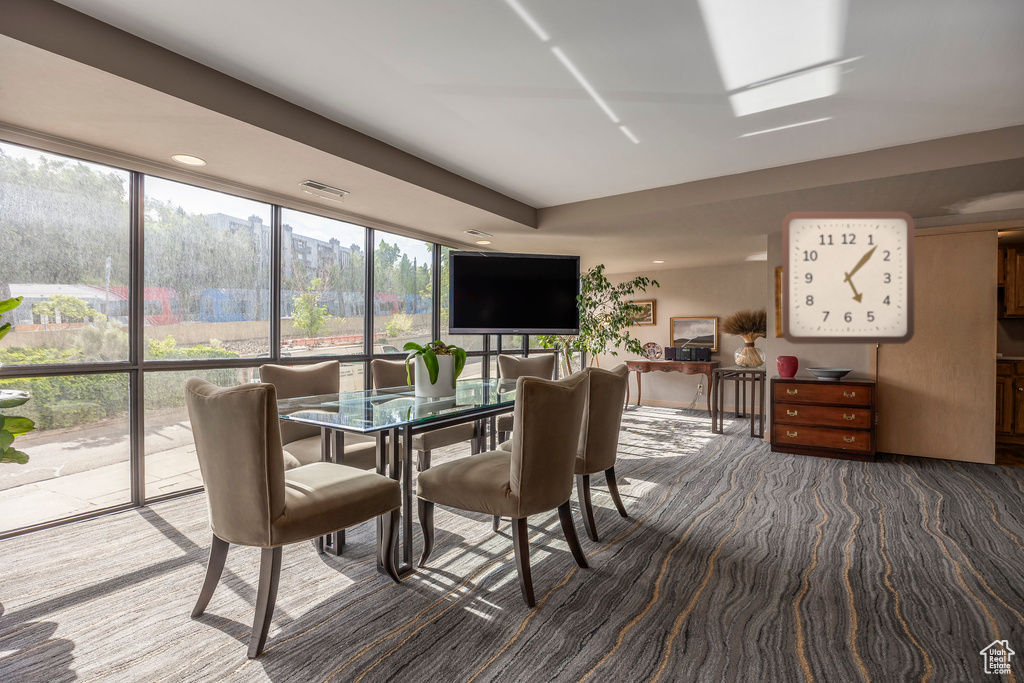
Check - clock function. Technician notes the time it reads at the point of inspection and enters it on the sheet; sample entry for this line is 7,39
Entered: 5,07
